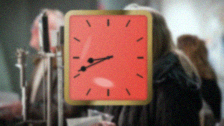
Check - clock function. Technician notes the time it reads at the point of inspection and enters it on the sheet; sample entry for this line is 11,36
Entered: 8,41
